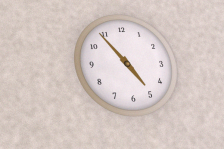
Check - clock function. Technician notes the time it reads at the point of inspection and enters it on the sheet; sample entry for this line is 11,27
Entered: 4,54
